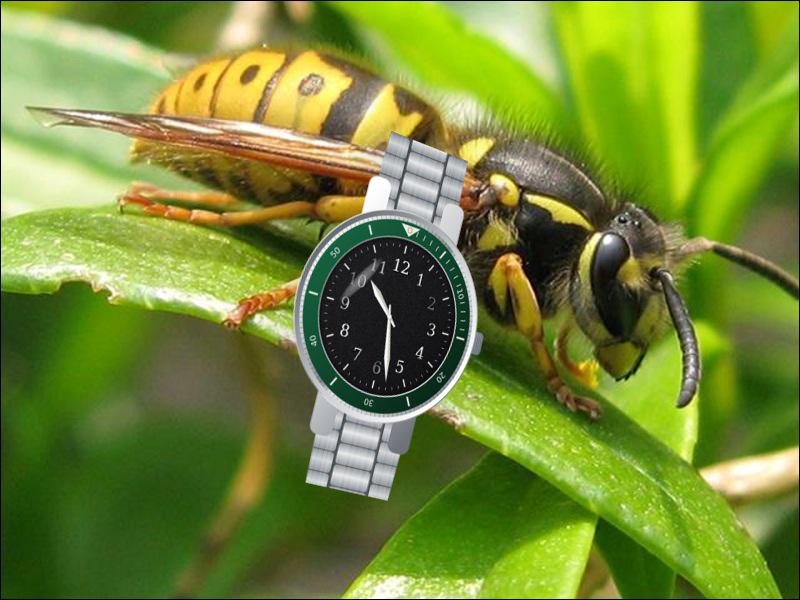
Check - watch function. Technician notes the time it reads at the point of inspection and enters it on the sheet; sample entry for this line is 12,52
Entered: 10,28
